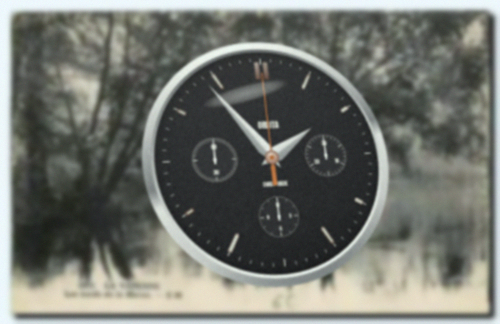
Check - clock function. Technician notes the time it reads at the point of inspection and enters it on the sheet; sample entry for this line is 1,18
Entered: 1,54
